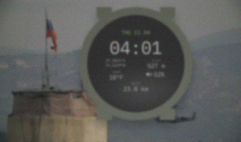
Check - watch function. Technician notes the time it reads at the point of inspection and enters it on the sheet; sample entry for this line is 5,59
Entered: 4,01
